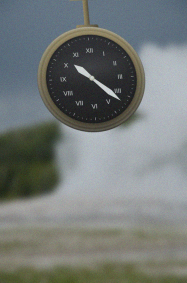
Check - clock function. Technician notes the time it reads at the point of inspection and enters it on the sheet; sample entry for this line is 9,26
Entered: 10,22
